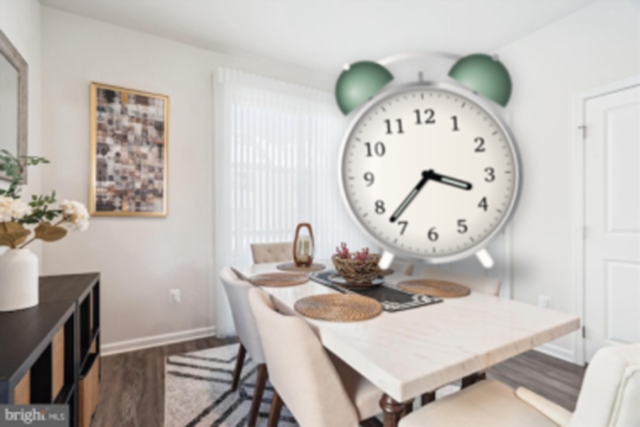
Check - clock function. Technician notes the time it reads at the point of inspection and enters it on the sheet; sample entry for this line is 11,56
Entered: 3,37
